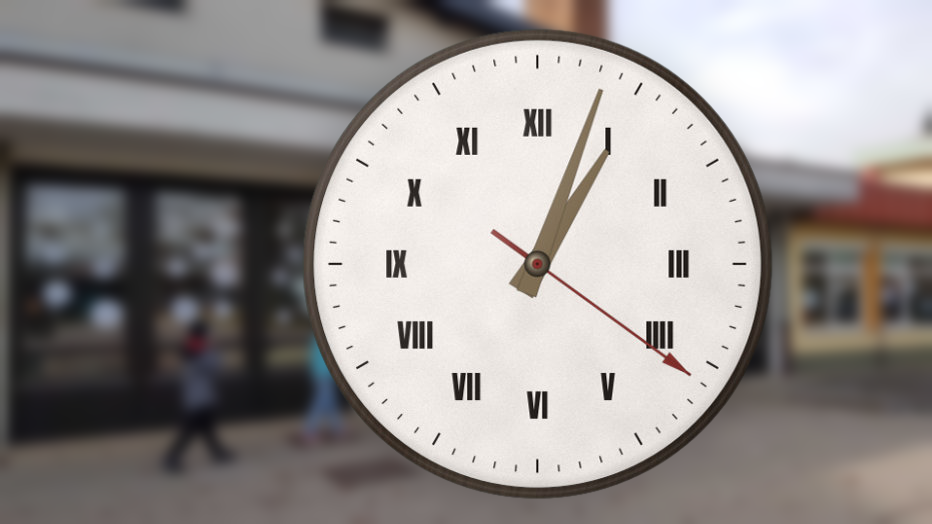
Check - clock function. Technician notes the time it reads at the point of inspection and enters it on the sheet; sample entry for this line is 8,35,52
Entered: 1,03,21
